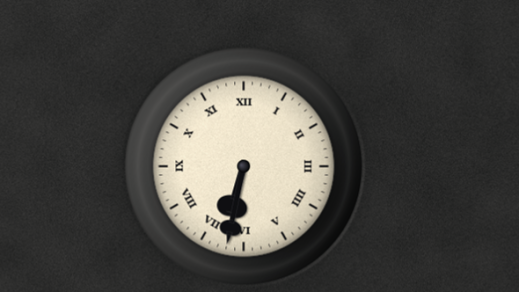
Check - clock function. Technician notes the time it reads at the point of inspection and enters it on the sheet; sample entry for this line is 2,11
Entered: 6,32
